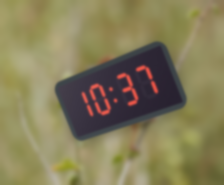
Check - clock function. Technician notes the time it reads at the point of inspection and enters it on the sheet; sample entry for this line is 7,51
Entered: 10,37
